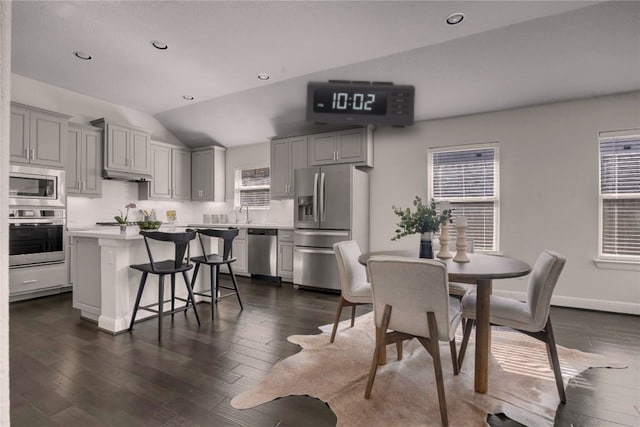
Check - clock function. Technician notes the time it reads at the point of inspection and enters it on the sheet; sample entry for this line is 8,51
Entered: 10,02
